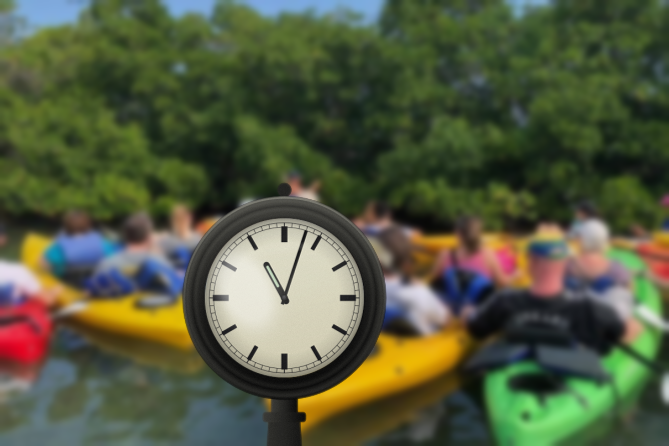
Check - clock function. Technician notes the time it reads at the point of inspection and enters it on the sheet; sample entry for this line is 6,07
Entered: 11,03
